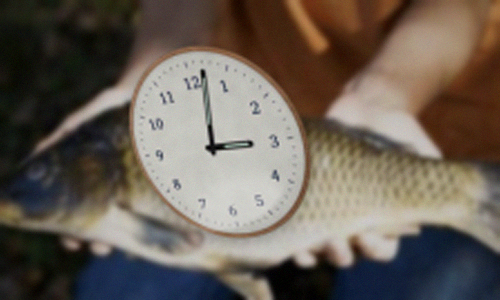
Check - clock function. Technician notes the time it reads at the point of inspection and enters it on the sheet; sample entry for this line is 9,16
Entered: 3,02
